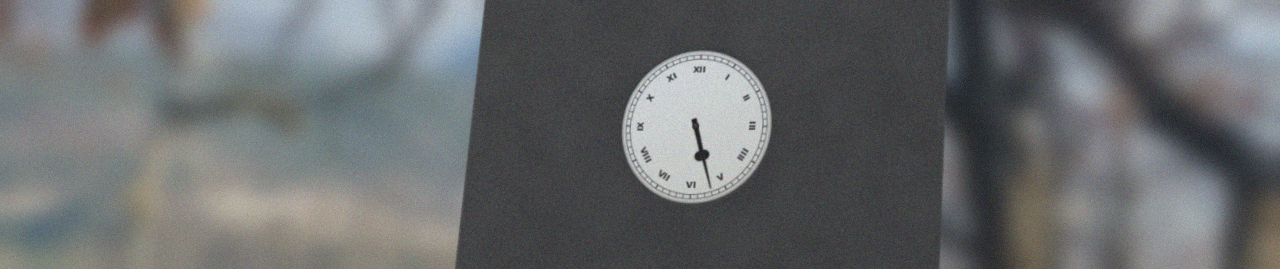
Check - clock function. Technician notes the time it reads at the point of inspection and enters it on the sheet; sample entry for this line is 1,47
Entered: 5,27
